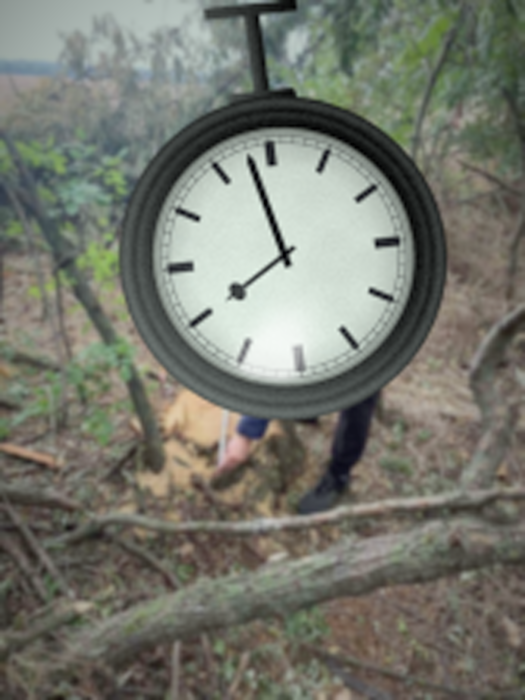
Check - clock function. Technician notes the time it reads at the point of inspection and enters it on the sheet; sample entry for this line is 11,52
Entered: 7,58
